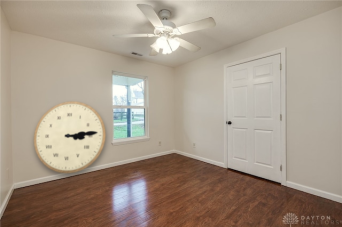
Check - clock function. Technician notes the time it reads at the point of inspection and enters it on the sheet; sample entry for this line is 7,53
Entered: 3,14
